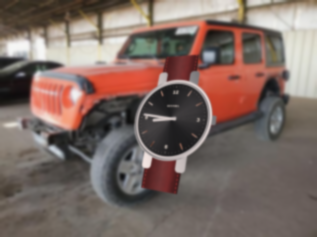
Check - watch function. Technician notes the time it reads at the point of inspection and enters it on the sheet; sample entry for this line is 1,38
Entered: 8,46
